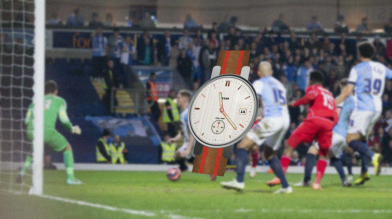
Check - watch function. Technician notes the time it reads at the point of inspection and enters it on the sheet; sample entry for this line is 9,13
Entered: 11,22
